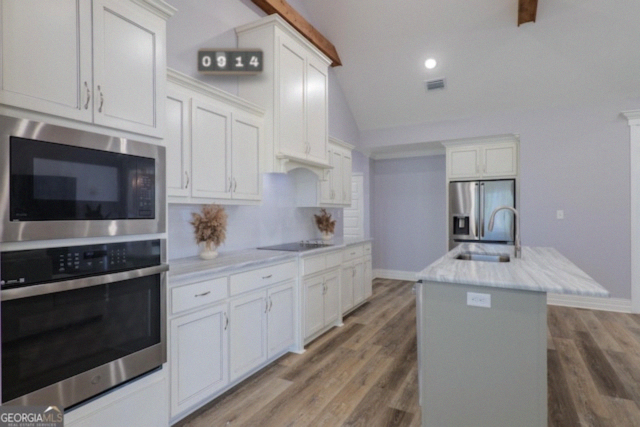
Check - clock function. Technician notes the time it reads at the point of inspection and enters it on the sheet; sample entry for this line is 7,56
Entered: 9,14
